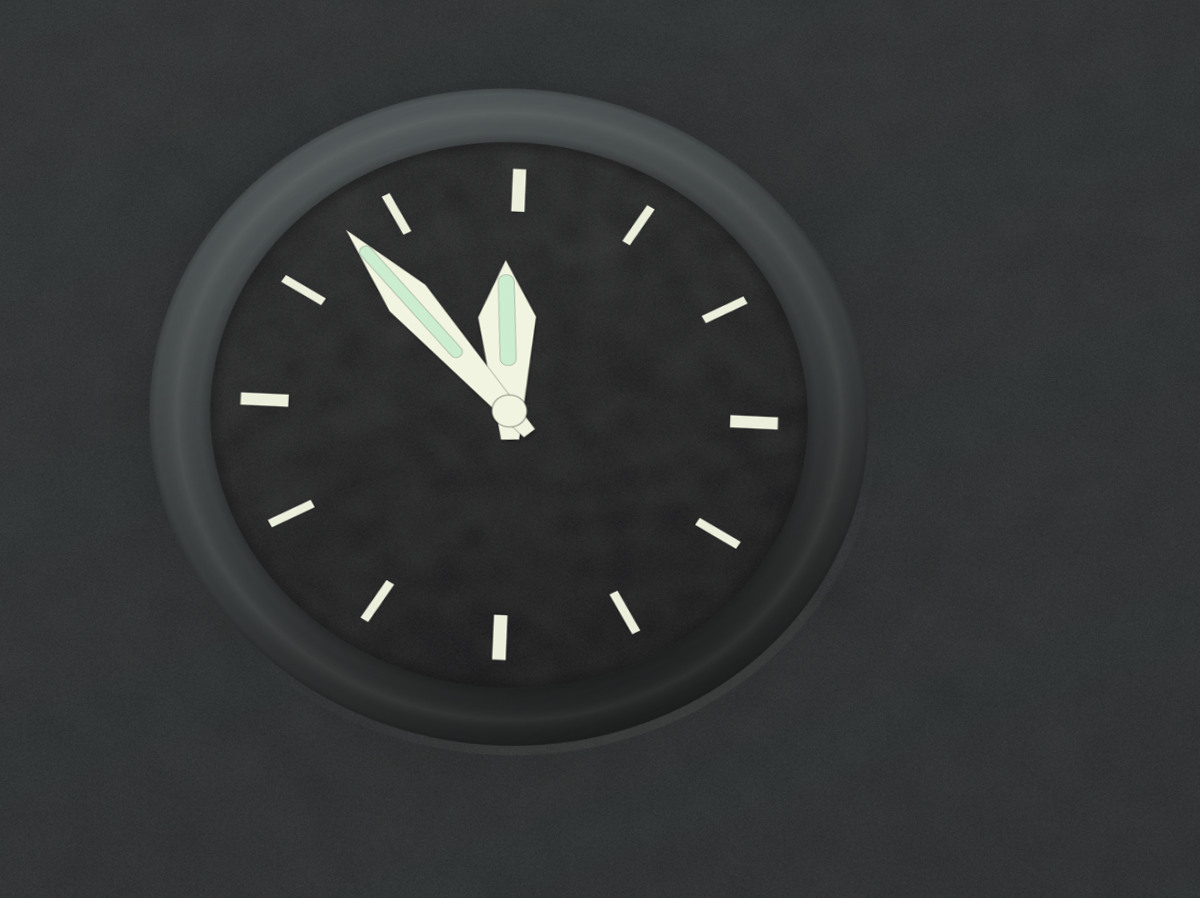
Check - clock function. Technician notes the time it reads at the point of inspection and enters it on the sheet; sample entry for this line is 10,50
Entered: 11,53
